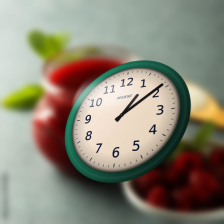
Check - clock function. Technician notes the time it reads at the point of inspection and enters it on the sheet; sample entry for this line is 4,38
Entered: 1,09
